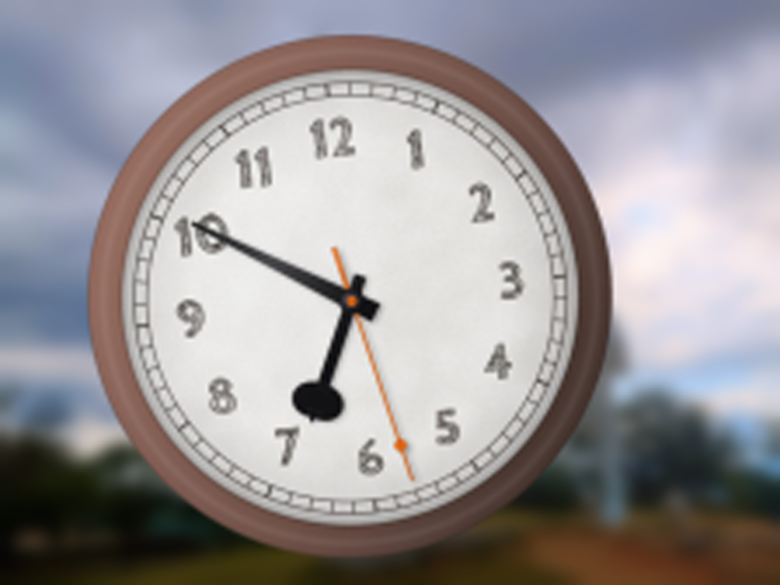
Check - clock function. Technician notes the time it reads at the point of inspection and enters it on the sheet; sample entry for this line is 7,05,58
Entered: 6,50,28
